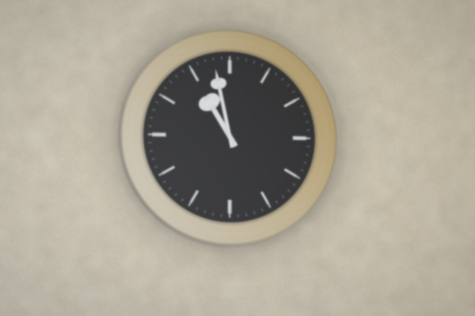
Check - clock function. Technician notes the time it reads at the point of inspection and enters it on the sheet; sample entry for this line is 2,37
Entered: 10,58
